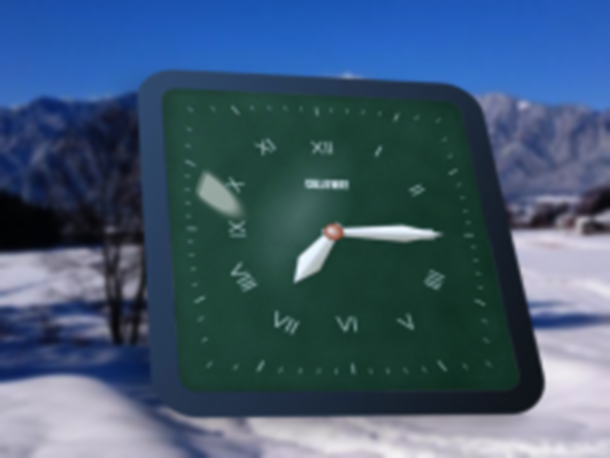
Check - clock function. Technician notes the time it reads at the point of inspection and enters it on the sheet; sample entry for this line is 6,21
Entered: 7,15
